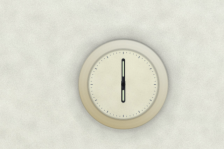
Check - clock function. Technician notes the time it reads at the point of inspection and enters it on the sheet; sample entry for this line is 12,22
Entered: 6,00
